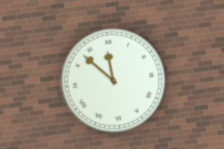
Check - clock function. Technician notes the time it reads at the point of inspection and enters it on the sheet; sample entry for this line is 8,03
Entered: 11,53
